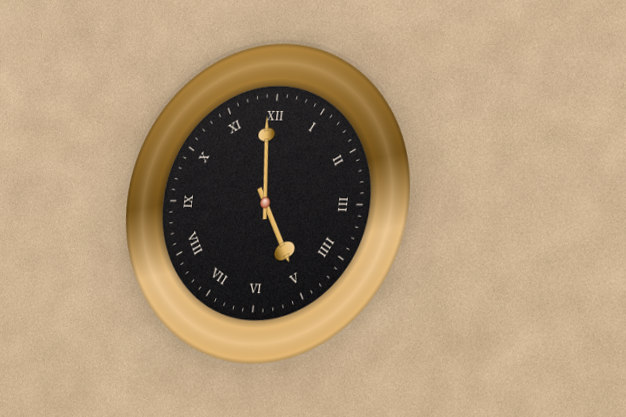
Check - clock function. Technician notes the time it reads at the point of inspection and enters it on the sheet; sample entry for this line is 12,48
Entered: 4,59
